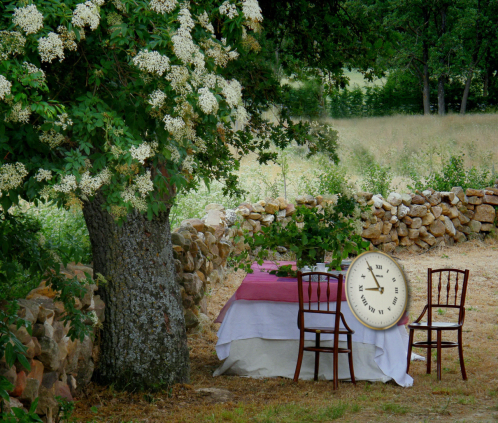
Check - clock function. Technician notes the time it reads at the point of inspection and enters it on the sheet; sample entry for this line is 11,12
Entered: 8,55
